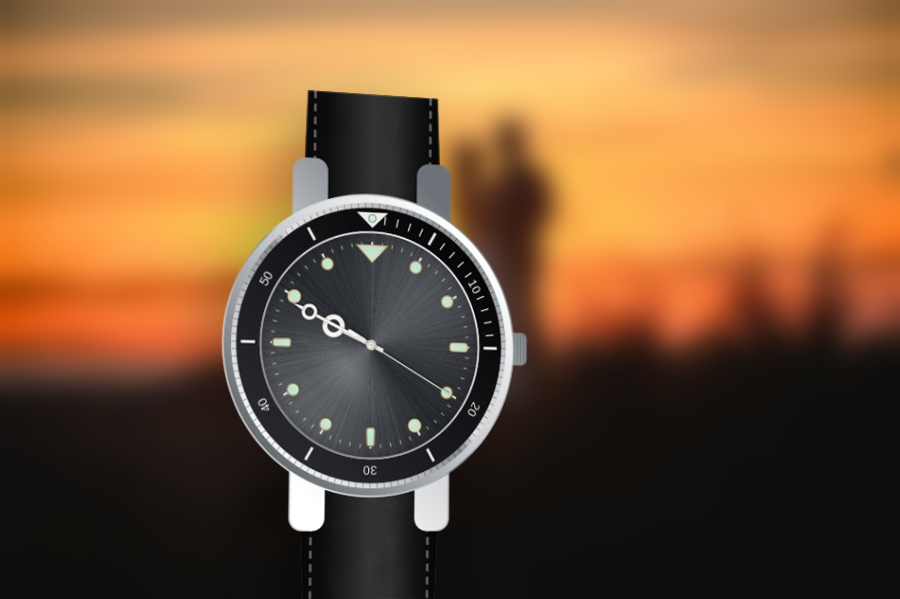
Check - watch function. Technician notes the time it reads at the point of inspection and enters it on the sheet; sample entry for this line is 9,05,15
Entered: 9,49,20
